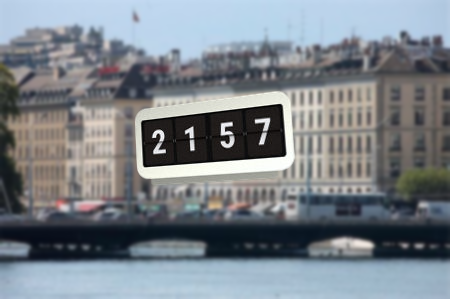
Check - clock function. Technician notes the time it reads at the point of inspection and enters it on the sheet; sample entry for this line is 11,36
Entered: 21,57
